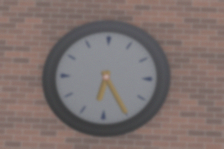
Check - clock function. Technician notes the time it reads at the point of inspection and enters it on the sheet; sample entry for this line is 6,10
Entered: 6,25
